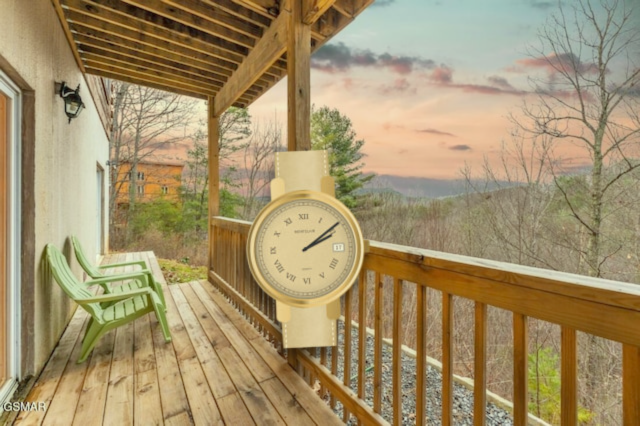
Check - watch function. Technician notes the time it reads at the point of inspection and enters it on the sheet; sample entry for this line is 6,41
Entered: 2,09
